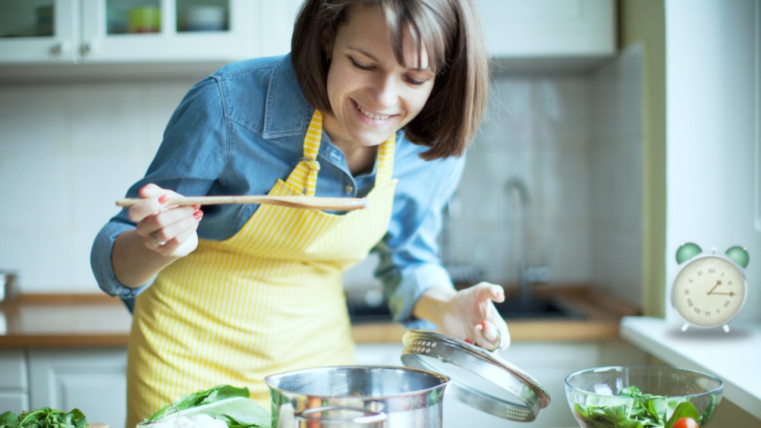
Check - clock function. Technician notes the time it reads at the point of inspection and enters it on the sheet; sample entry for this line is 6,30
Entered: 1,15
